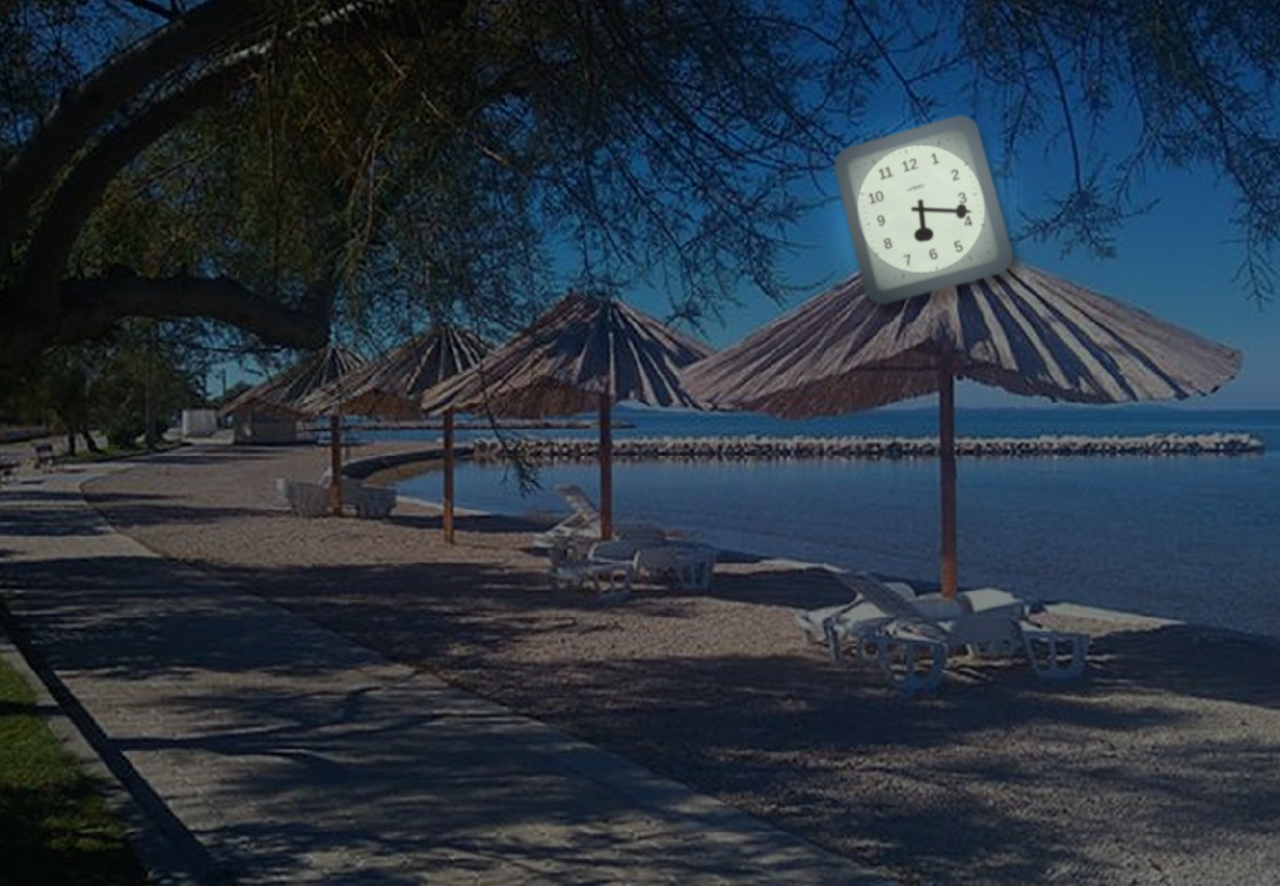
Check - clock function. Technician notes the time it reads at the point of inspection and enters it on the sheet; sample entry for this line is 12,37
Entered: 6,18
